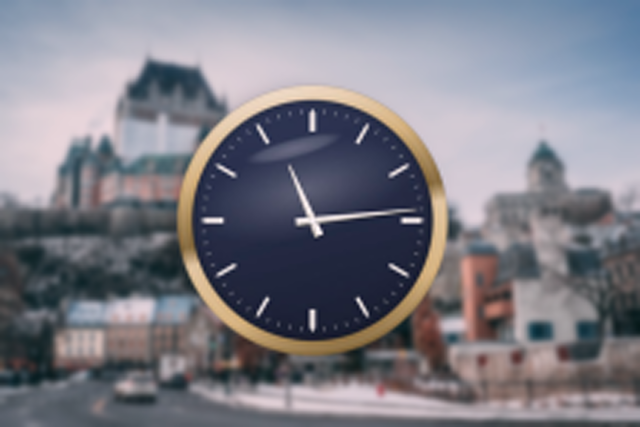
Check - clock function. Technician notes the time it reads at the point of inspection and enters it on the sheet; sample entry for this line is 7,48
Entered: 11,14
